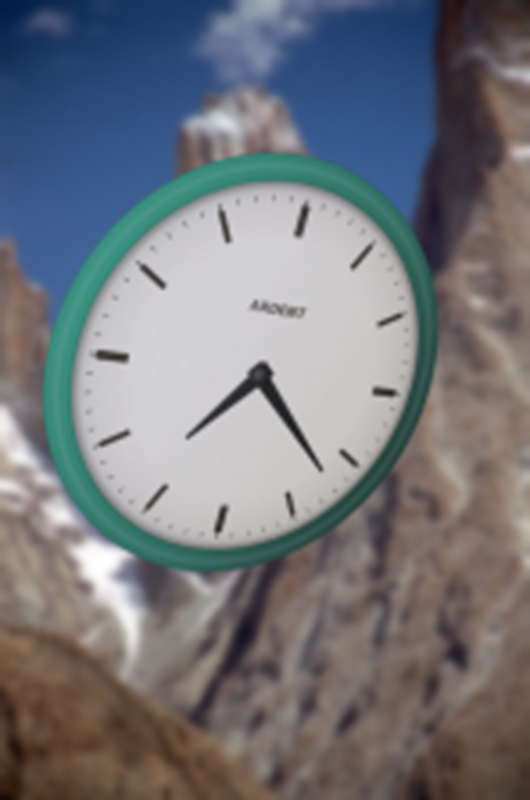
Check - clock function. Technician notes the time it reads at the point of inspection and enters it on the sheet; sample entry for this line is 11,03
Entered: 7,22
